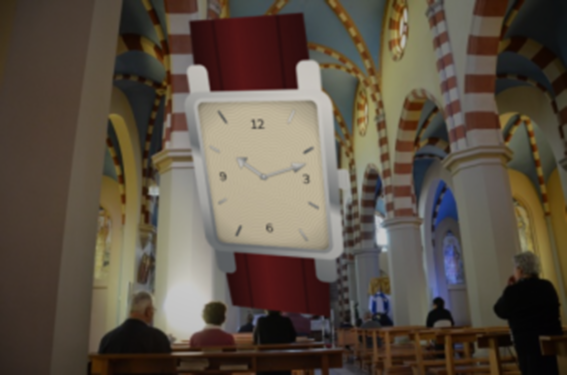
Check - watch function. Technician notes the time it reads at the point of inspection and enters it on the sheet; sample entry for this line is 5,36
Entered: 10,12
